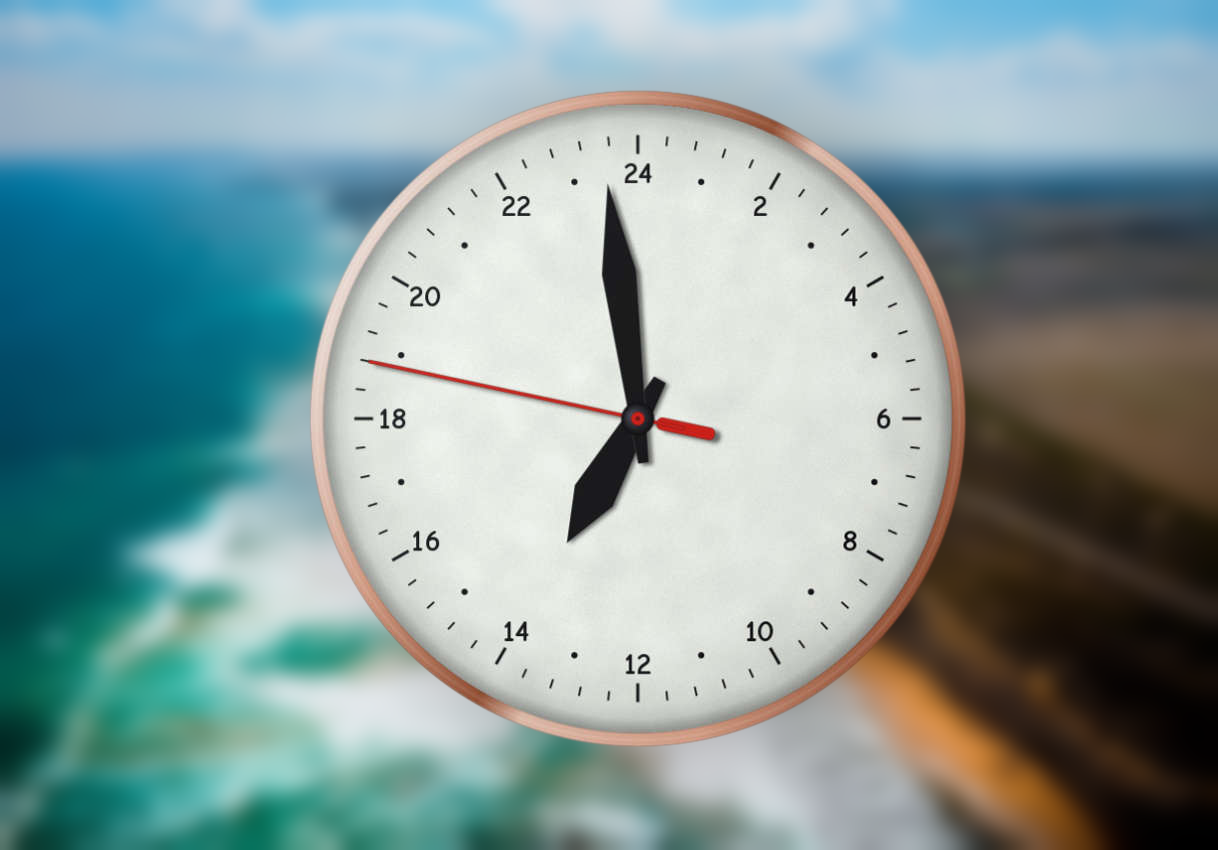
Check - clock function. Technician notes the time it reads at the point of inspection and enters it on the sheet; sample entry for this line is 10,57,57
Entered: 13,58,47
